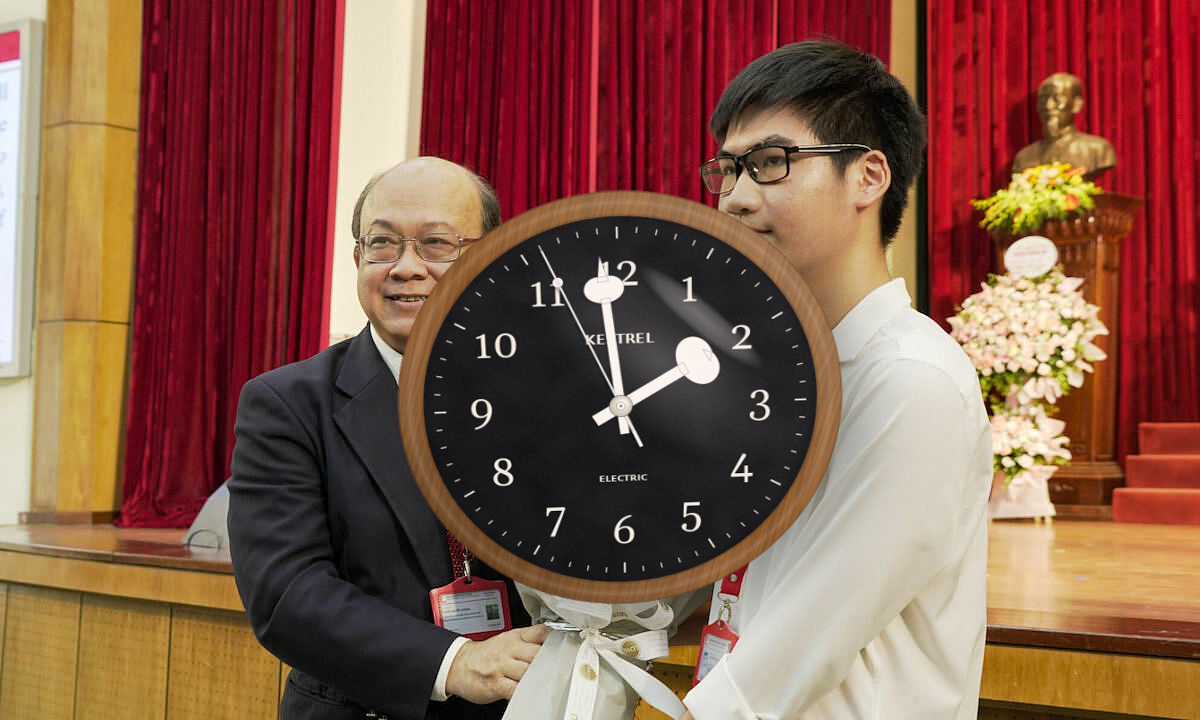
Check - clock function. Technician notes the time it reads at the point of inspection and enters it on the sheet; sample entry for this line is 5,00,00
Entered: 1,58,56
